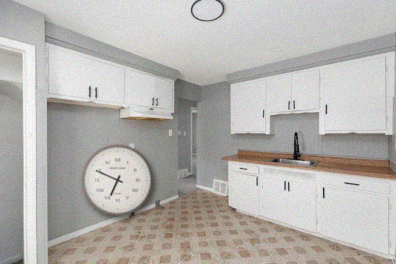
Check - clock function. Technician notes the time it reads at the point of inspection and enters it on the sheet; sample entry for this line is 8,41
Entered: 6,49
